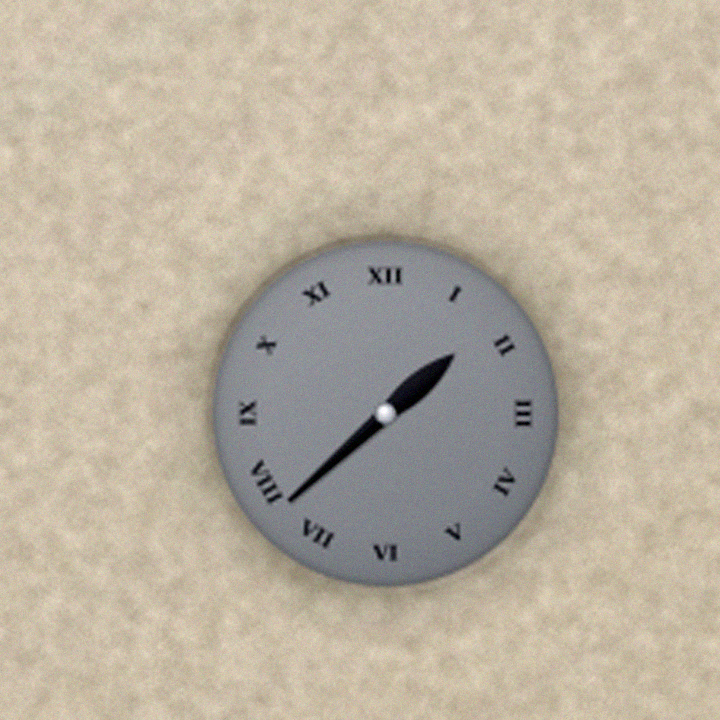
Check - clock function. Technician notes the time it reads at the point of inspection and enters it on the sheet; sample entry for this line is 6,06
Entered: 1,38
